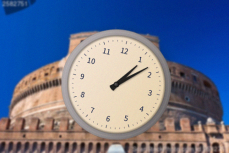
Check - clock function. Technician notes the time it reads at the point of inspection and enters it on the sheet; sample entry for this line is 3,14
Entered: 1,08
